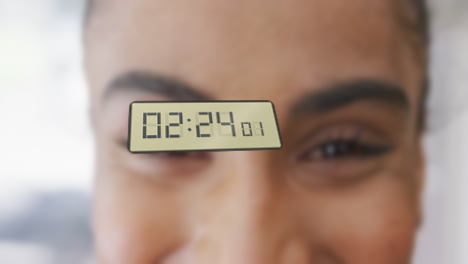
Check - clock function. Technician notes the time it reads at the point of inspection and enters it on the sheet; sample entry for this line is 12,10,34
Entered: 2,24,01
